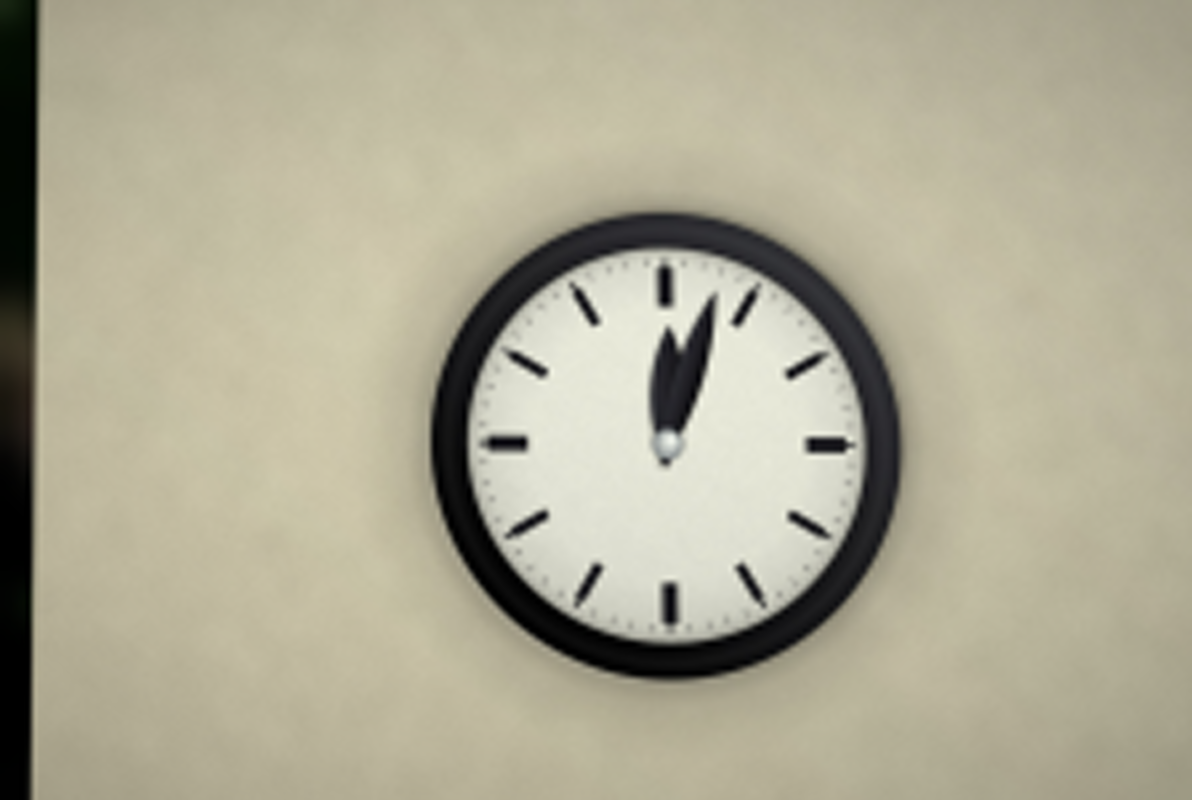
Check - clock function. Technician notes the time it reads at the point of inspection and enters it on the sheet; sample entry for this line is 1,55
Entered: 12,03
